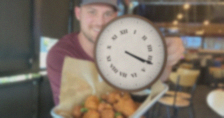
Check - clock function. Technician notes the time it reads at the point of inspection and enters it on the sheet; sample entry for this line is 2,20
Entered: 4,21
